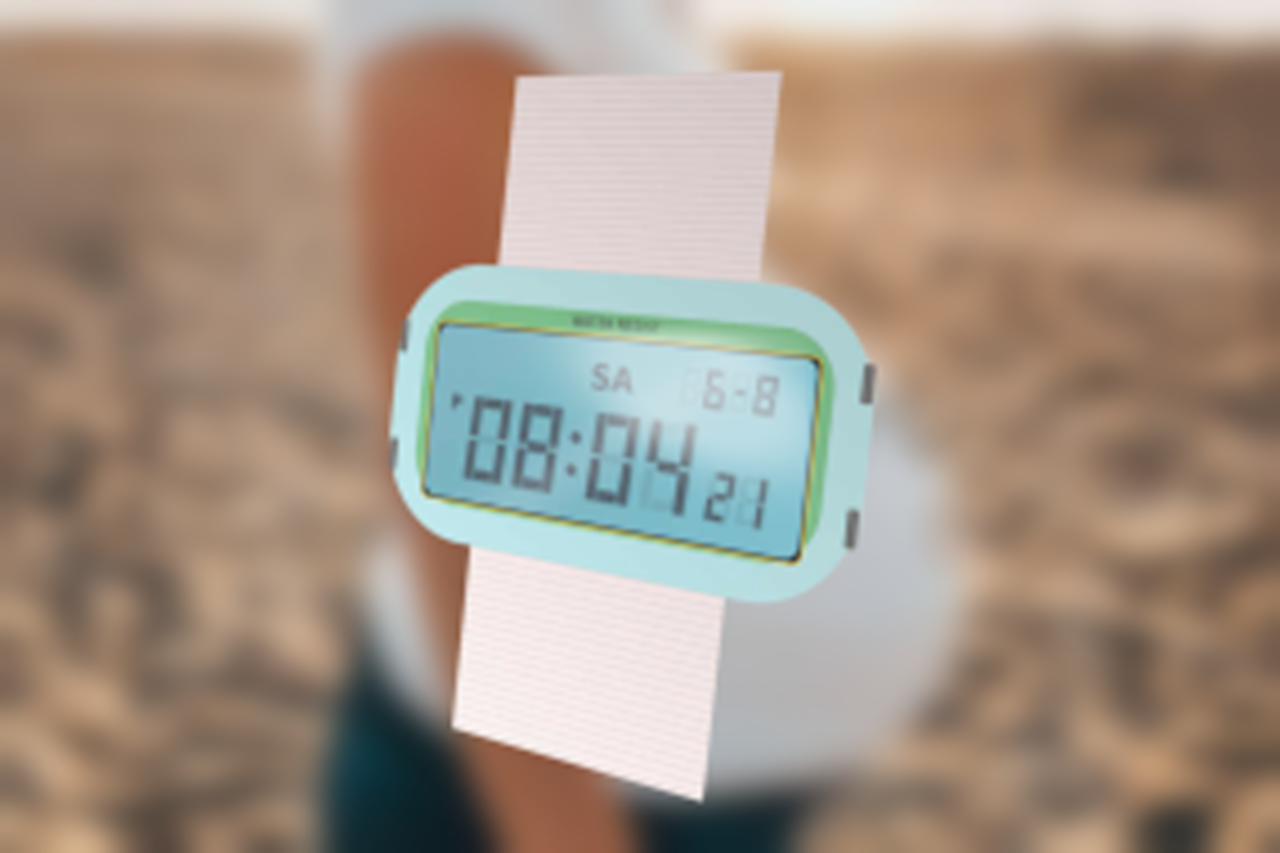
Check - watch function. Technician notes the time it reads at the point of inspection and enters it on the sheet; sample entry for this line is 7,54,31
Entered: 8,04,21
